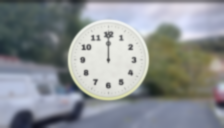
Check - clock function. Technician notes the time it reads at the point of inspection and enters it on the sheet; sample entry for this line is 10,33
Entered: 12,00
